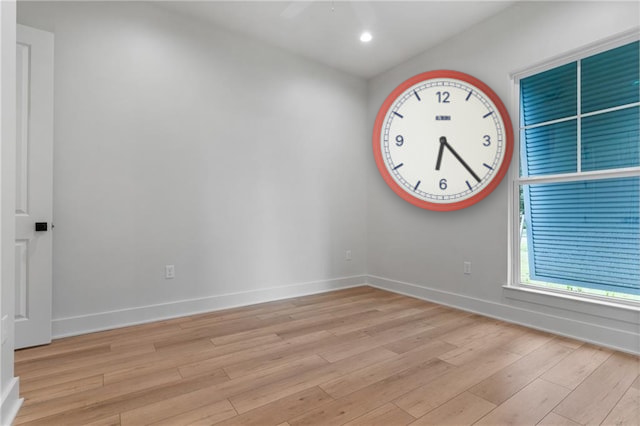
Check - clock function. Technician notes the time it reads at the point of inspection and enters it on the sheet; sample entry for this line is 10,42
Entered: 6,23
